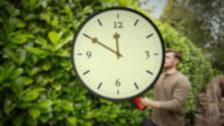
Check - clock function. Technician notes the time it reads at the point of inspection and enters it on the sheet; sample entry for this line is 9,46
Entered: 11,50
